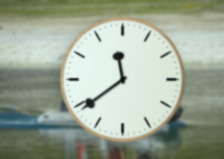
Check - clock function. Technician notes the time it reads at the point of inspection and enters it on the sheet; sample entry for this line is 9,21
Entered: 11,39
